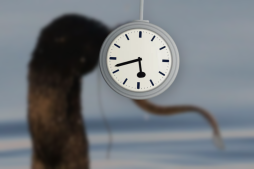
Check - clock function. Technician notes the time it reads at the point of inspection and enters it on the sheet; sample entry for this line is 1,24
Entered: 5,42
